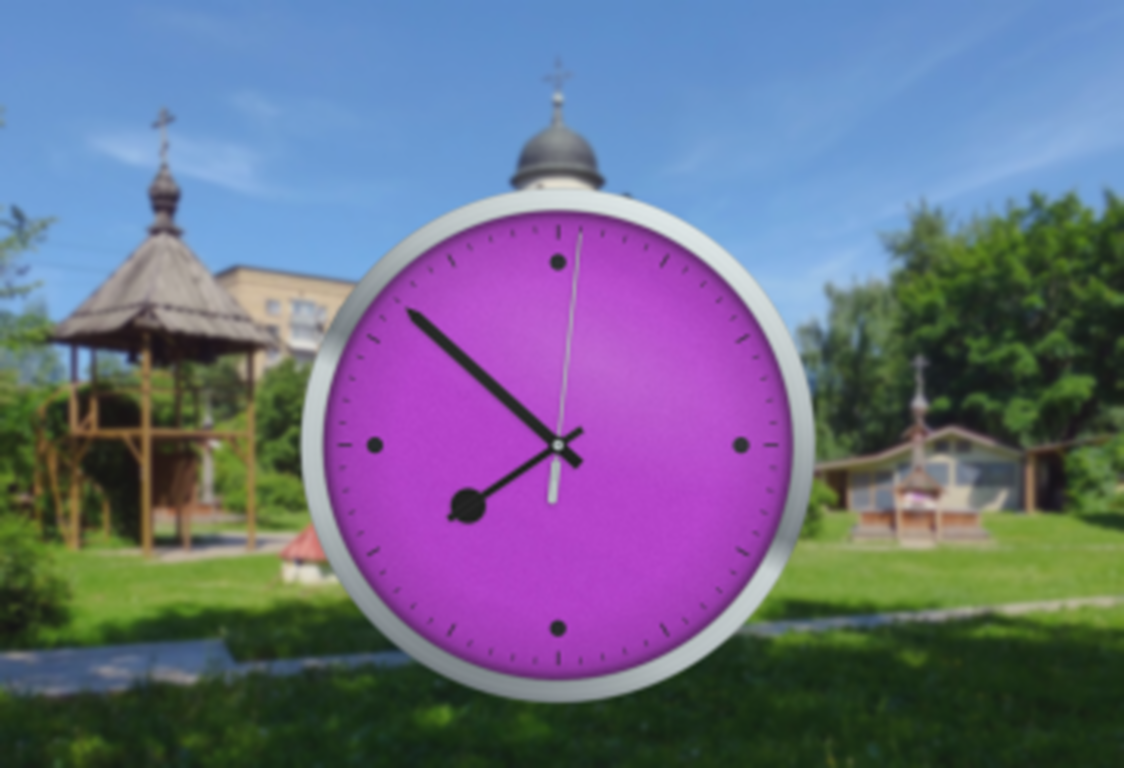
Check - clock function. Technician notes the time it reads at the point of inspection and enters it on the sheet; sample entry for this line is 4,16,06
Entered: 7,52,01
